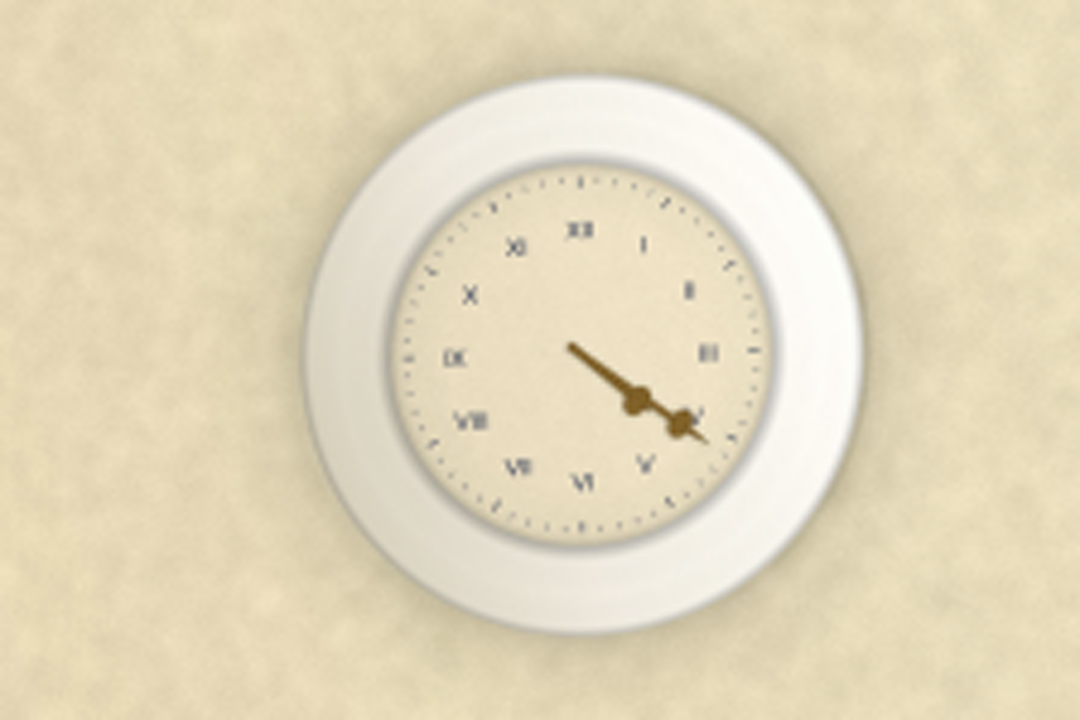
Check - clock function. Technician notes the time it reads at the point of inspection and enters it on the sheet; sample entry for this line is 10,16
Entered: 4,21
